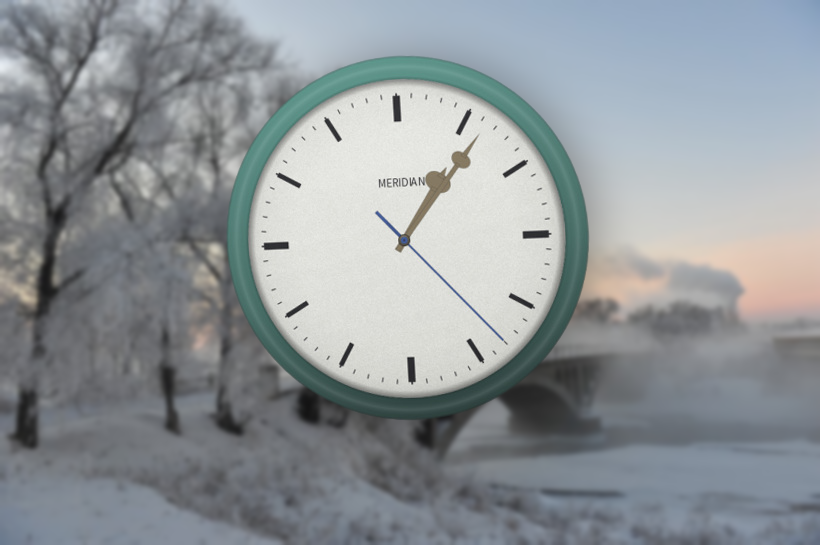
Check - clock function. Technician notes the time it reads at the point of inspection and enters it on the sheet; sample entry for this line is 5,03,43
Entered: 1,06,23
